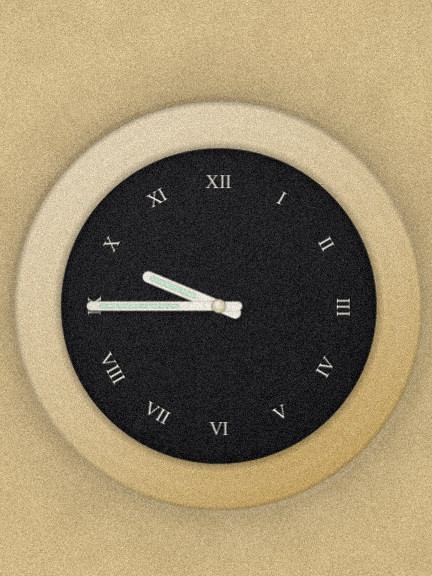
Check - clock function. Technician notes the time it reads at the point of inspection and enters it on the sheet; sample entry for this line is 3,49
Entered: 9,45
